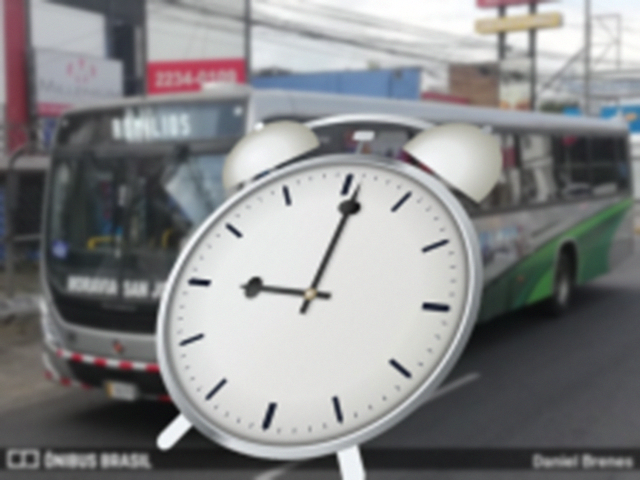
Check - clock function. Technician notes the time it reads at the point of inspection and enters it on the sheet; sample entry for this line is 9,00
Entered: 9,01
